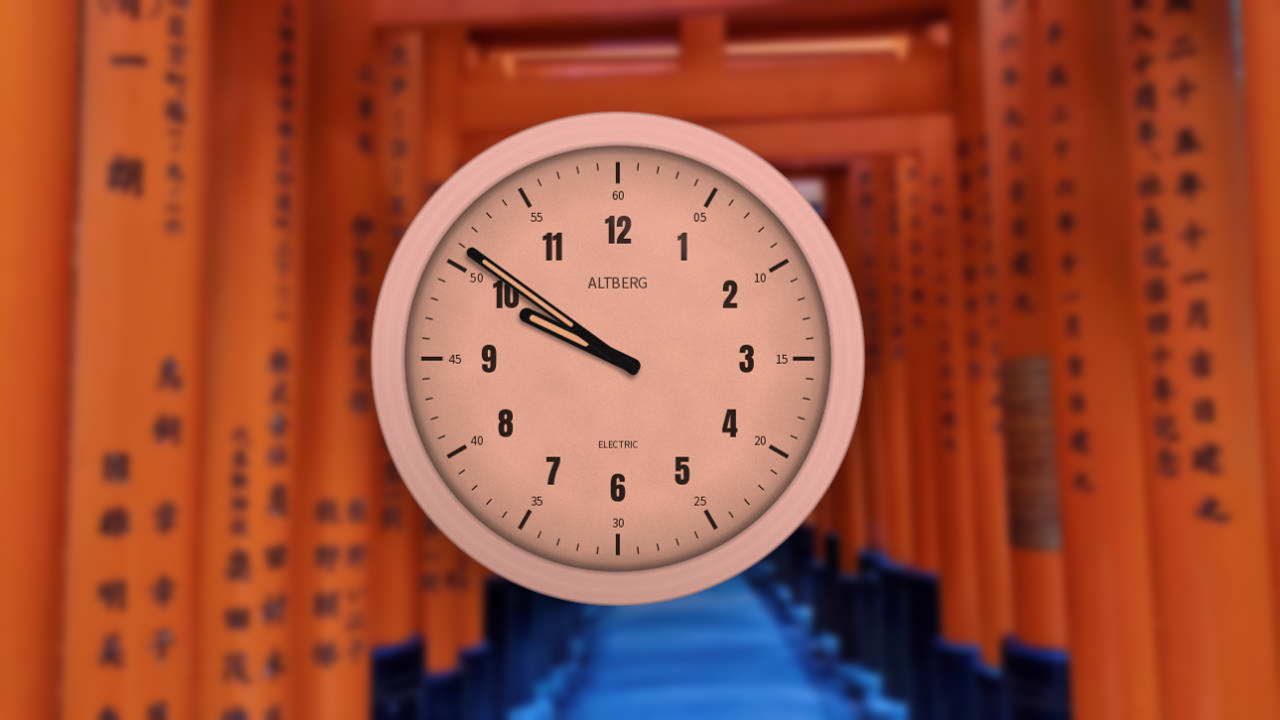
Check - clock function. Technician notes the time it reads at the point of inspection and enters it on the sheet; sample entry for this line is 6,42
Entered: 9,51
